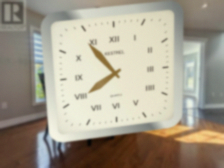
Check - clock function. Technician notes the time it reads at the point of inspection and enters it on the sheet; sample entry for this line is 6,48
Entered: 7,54
